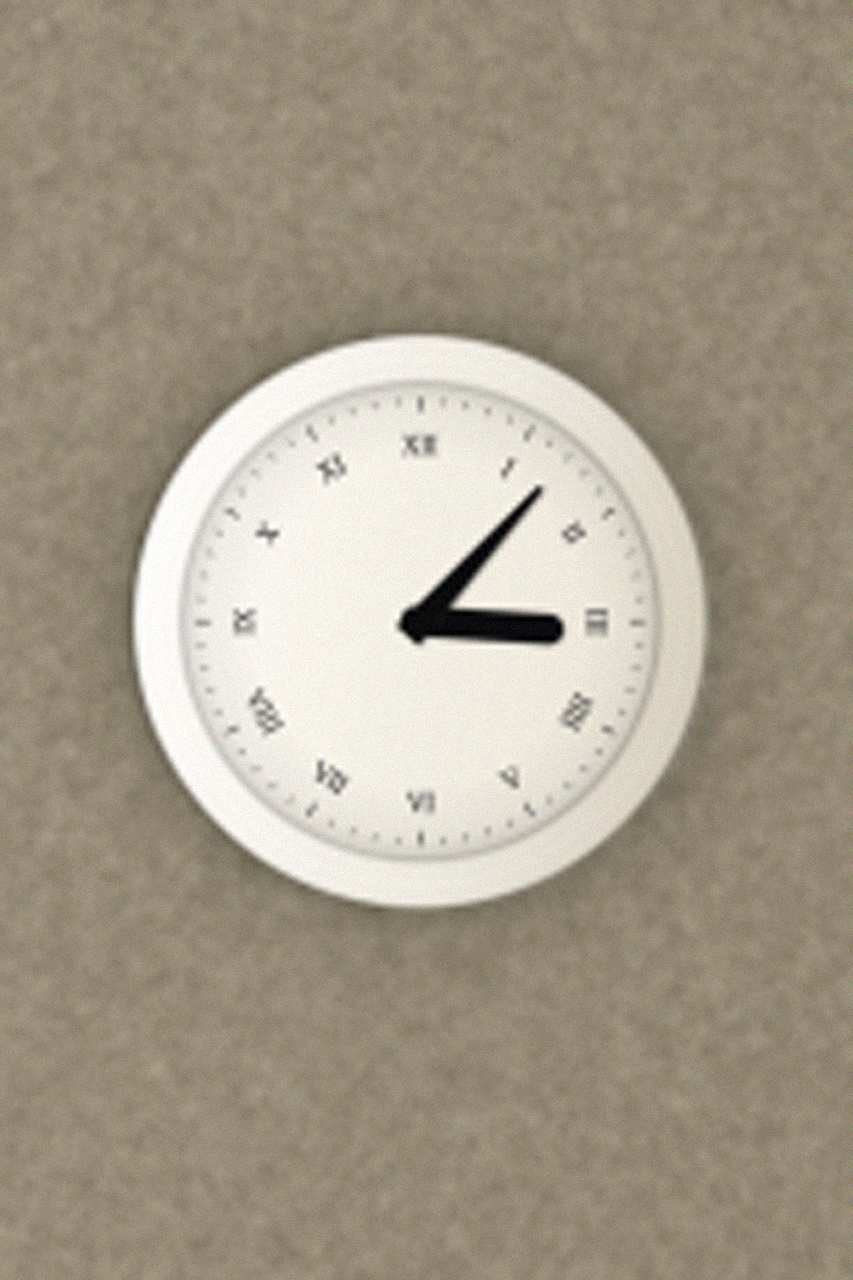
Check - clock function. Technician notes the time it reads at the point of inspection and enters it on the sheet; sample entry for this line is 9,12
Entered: 3,07
